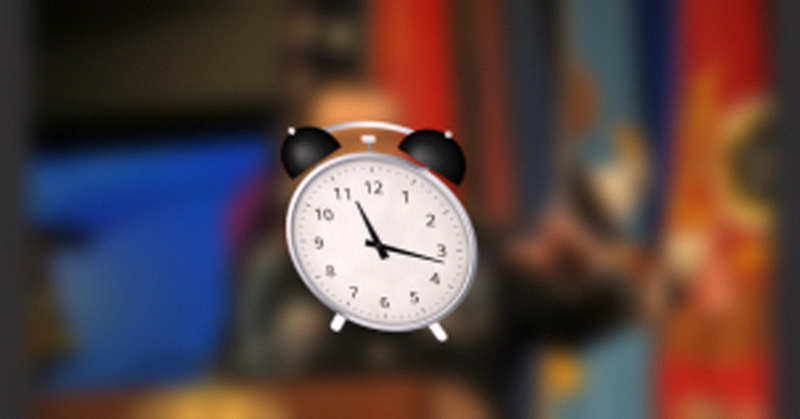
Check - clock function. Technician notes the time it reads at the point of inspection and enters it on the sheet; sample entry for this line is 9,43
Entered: 11,17
